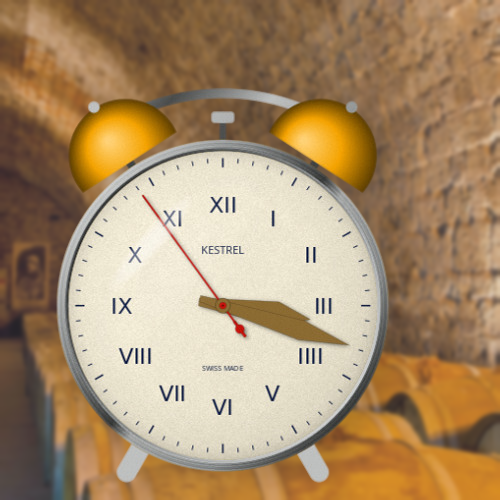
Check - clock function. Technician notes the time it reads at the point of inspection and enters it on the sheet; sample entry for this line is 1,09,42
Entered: 3,17,54
